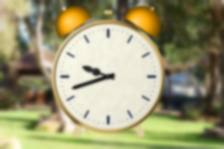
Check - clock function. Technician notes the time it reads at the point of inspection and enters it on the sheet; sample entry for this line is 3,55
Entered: 9,42
